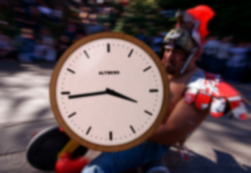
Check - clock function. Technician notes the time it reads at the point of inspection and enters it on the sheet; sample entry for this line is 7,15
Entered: 3,44
